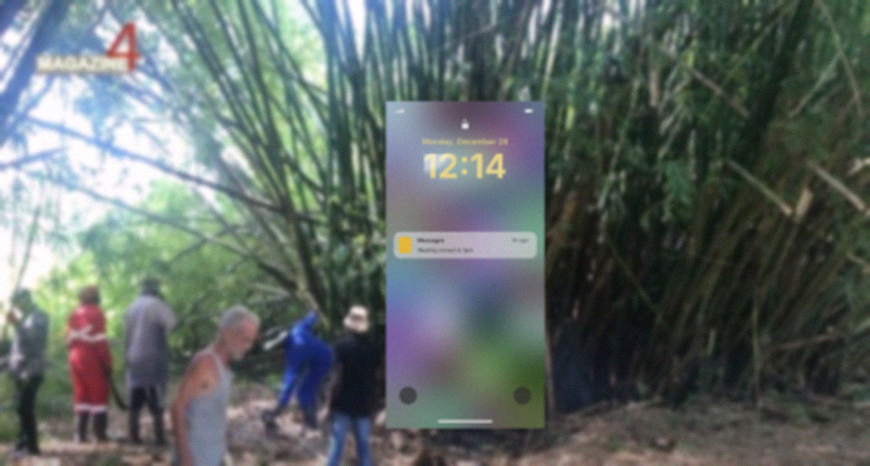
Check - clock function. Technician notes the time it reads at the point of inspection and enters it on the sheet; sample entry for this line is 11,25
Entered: 12,14
